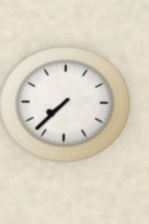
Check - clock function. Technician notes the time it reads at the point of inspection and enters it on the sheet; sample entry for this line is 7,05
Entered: 7,37
